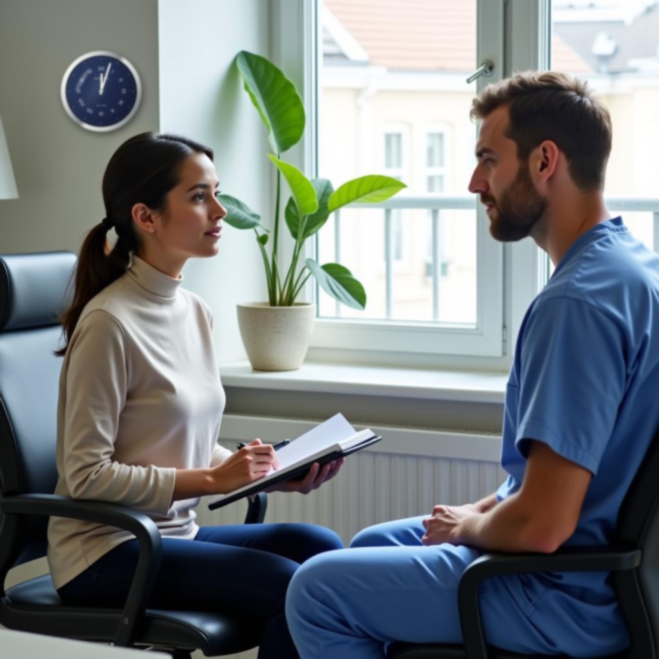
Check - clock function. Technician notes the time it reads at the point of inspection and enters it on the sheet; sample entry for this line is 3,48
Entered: 12,03
